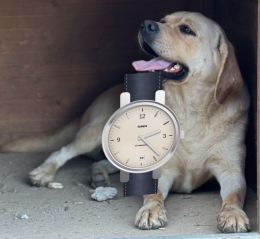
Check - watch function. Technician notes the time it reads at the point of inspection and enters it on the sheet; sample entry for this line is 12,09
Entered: 2,23
